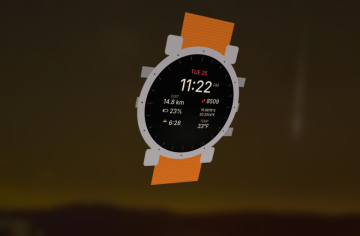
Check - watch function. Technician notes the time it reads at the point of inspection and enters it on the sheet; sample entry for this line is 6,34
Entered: 11,22
